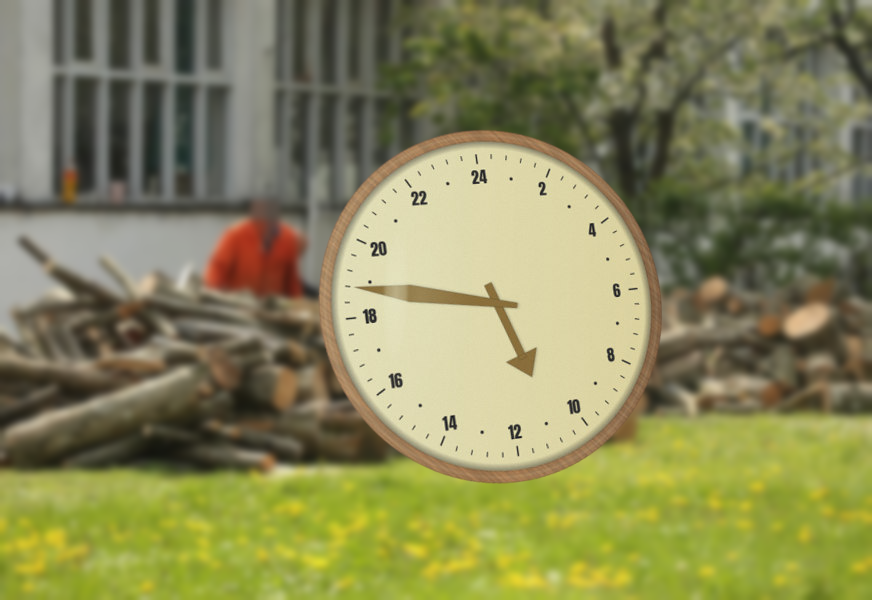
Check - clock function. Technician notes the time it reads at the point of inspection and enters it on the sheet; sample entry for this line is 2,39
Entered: 10,47
